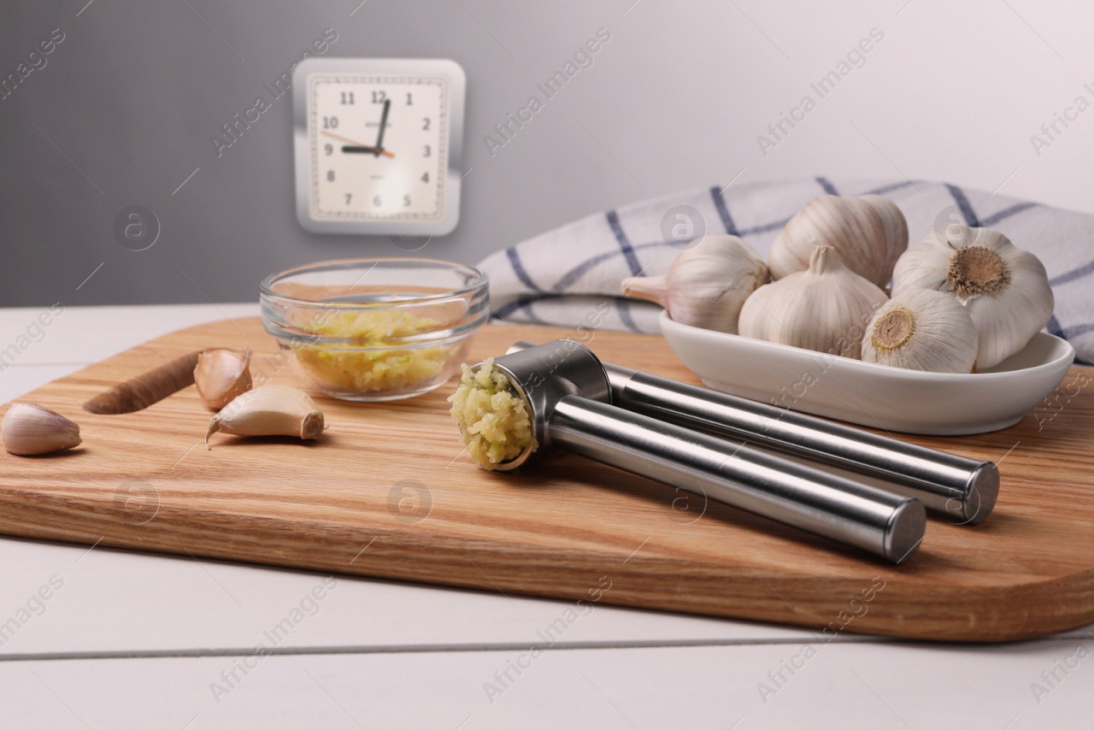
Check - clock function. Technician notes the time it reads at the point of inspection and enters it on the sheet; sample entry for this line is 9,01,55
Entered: 9,01,48
